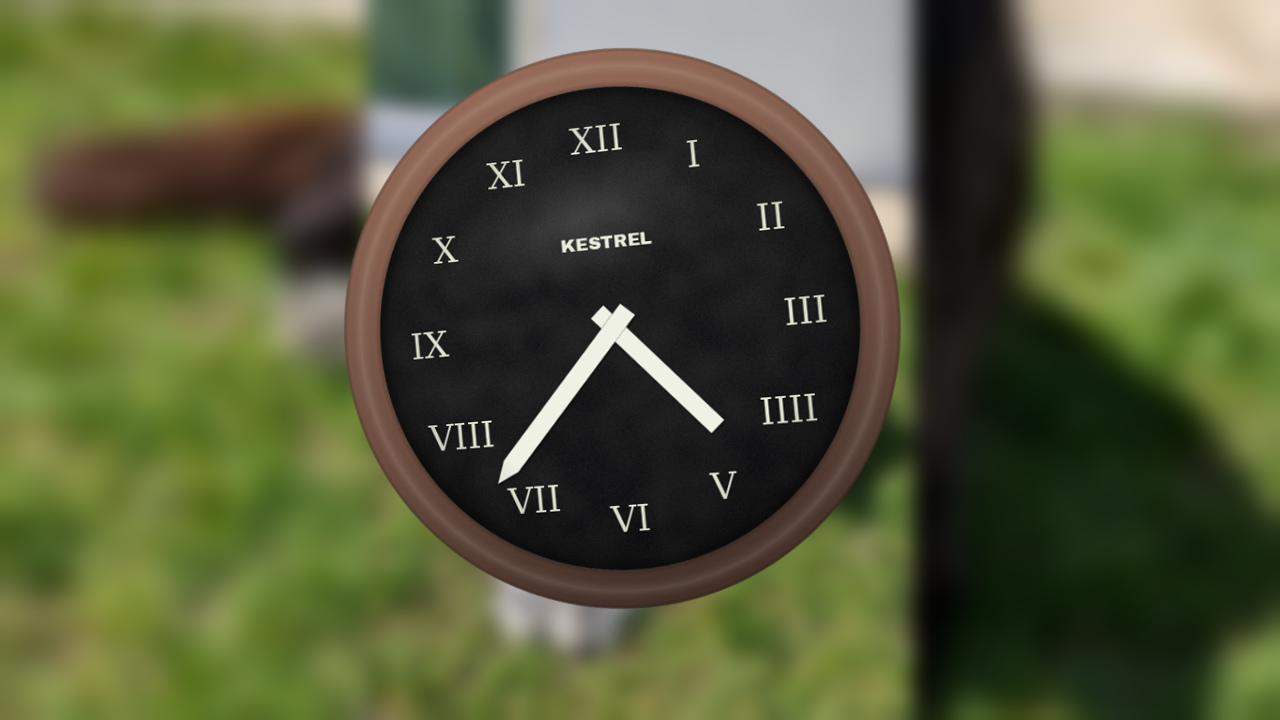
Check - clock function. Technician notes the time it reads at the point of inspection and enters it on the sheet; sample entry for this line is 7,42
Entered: 4,37
